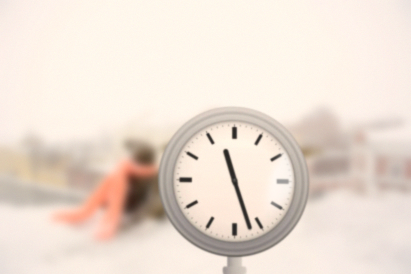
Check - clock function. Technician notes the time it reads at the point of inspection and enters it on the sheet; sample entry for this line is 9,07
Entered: 11,27
